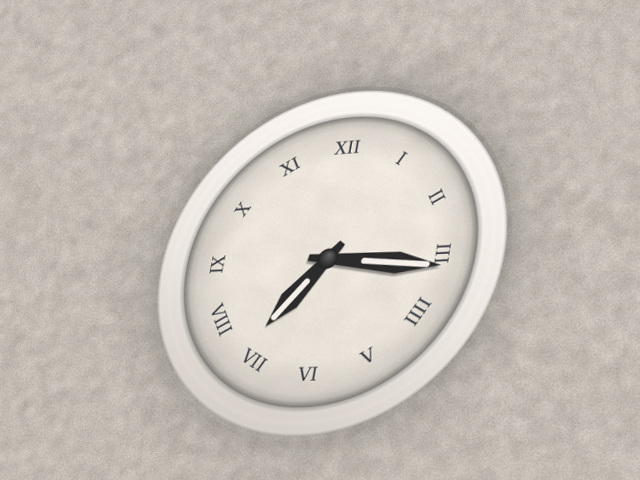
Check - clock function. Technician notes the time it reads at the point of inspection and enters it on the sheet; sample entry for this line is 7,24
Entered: 7,16
